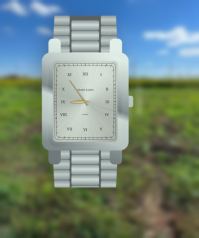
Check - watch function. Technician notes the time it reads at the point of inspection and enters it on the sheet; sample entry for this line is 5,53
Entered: 8,54
